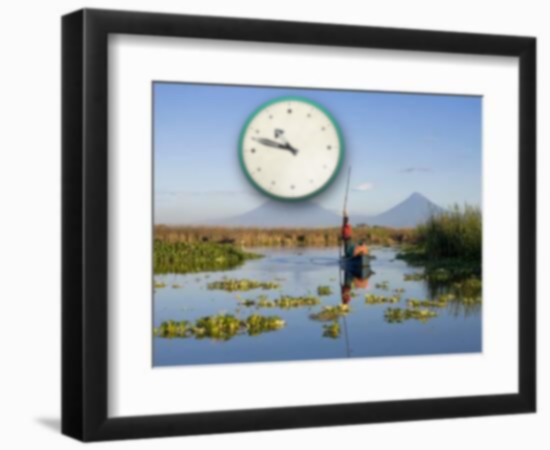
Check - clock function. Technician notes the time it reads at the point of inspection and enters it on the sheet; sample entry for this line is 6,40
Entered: 10,48
